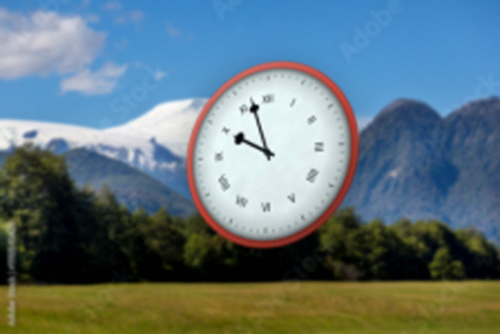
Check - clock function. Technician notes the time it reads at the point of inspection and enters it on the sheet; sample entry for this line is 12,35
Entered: 9,57
